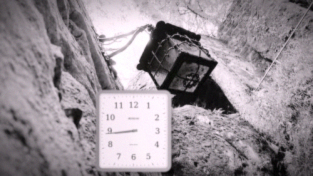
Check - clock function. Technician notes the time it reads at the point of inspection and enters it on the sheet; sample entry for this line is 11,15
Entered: 8,44
